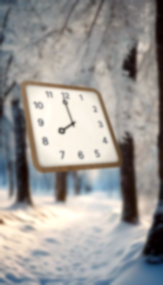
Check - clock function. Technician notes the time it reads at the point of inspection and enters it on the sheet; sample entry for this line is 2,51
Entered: 7,59
